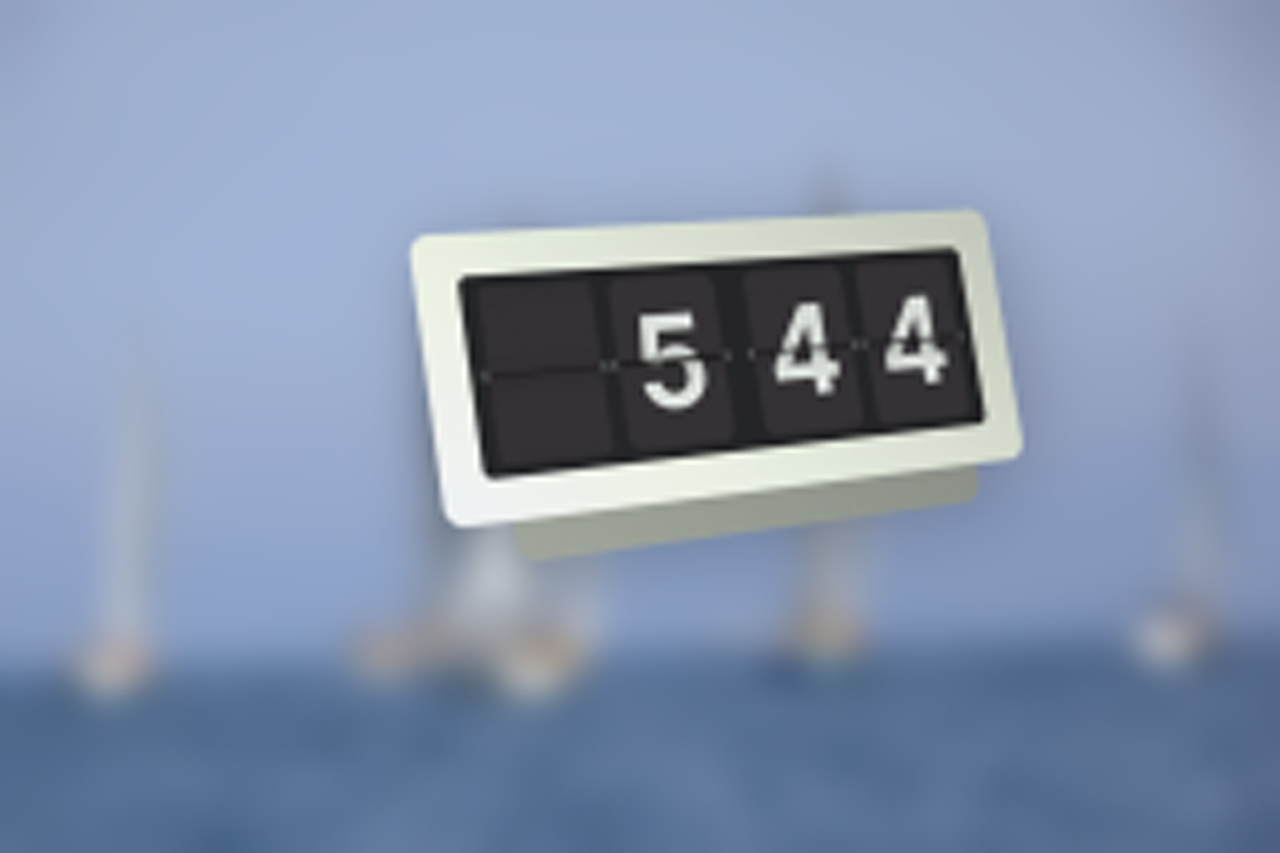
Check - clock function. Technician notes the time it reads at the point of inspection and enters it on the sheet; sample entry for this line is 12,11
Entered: 5,44
